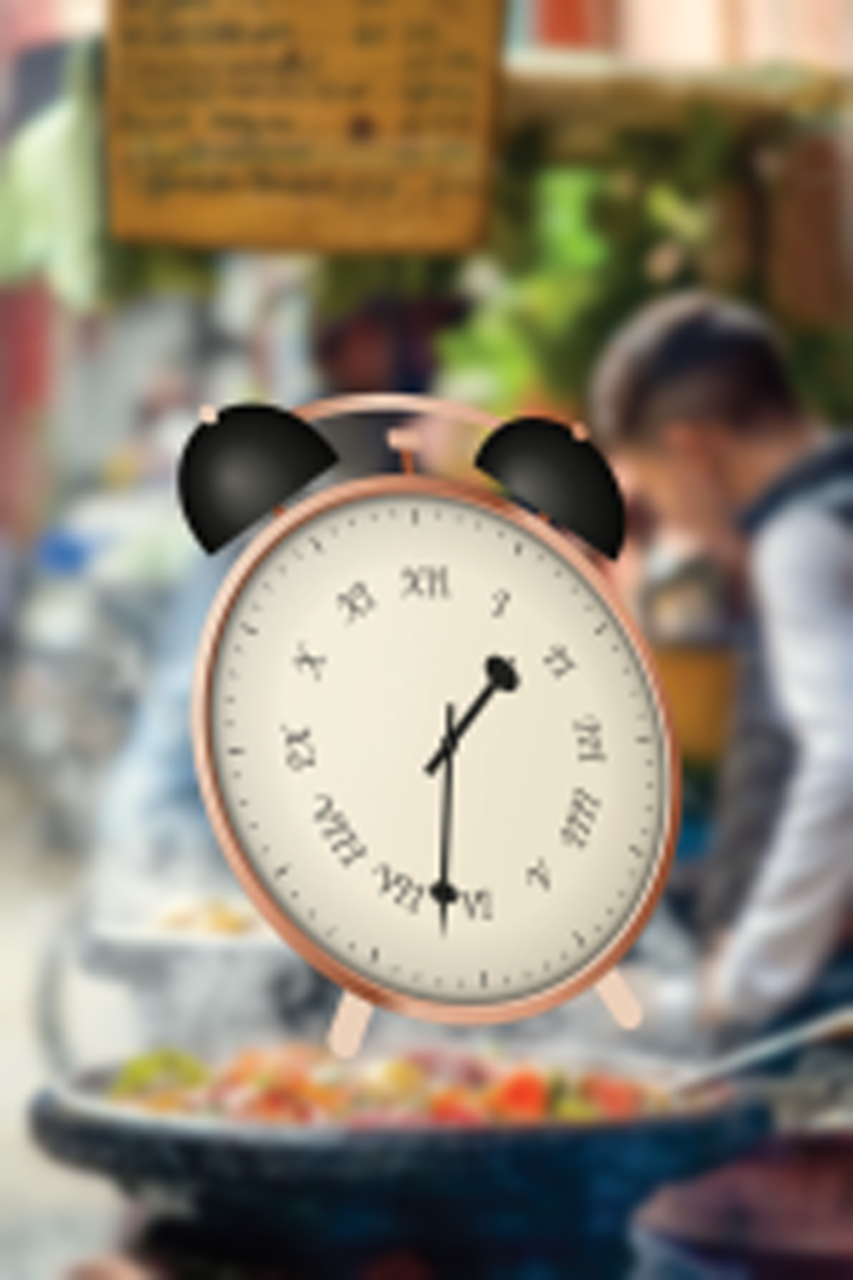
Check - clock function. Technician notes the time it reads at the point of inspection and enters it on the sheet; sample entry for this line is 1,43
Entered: 1,32
